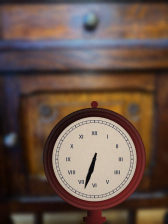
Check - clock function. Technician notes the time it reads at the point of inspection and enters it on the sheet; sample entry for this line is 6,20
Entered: 6,33
